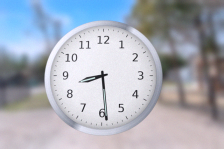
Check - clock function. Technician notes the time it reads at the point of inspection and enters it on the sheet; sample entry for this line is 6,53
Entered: 8,29
